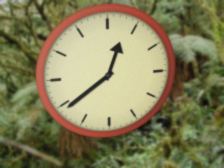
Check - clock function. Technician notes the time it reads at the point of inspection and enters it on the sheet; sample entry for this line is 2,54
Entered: 12,39
